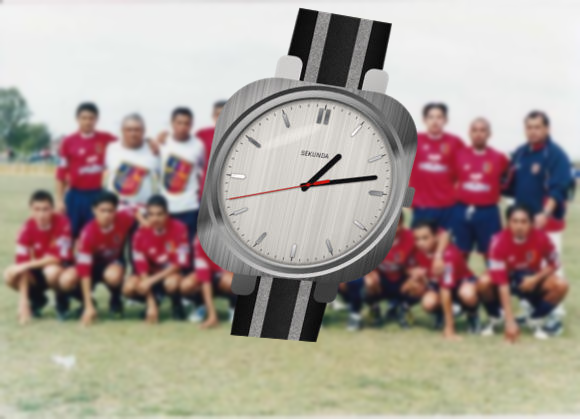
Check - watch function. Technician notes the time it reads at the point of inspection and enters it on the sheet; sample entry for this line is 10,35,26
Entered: 1,12,42
